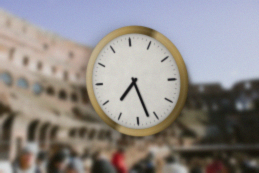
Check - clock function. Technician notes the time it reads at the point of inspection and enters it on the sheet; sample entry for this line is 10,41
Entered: 7,27
